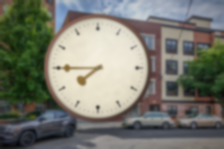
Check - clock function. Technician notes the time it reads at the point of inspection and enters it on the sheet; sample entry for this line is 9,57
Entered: 7,45
